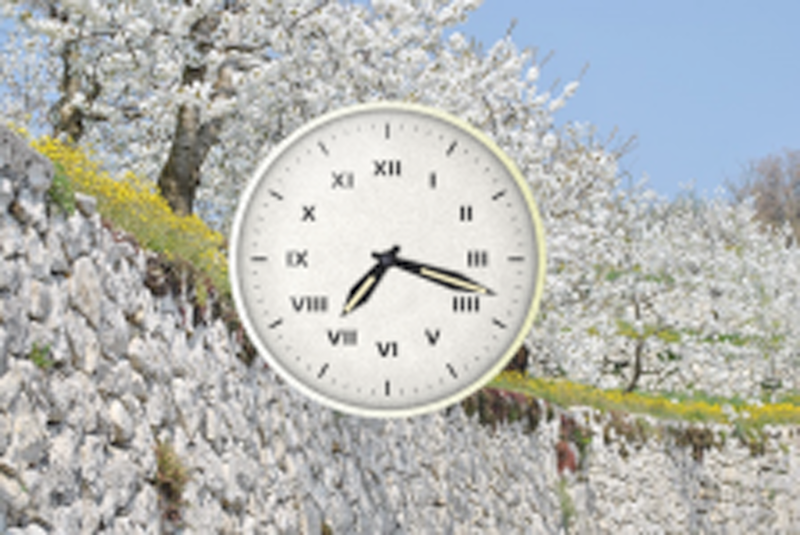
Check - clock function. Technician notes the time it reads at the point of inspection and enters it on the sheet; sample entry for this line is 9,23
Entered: 7,18
